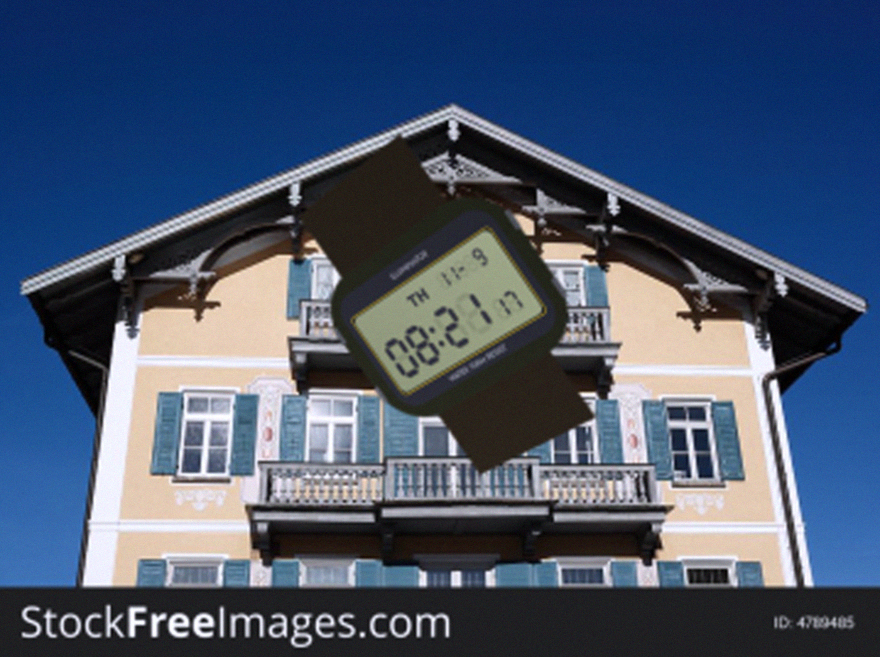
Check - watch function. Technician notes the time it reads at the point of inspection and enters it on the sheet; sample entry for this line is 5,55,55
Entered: 8,21,17
